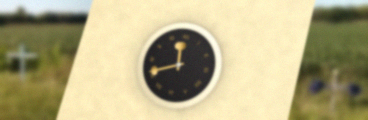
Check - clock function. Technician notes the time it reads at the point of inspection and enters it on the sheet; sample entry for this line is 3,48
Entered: 11,41
